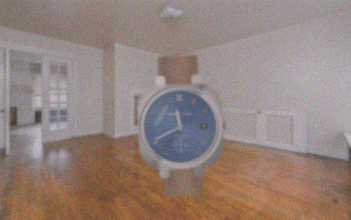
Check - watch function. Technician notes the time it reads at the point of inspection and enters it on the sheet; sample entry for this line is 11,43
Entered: 11,41
